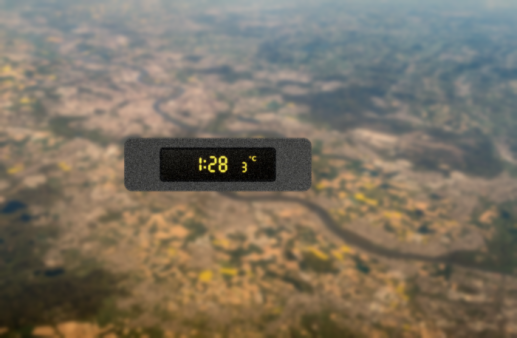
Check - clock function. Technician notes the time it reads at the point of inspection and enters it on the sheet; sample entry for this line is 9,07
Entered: 1,28
